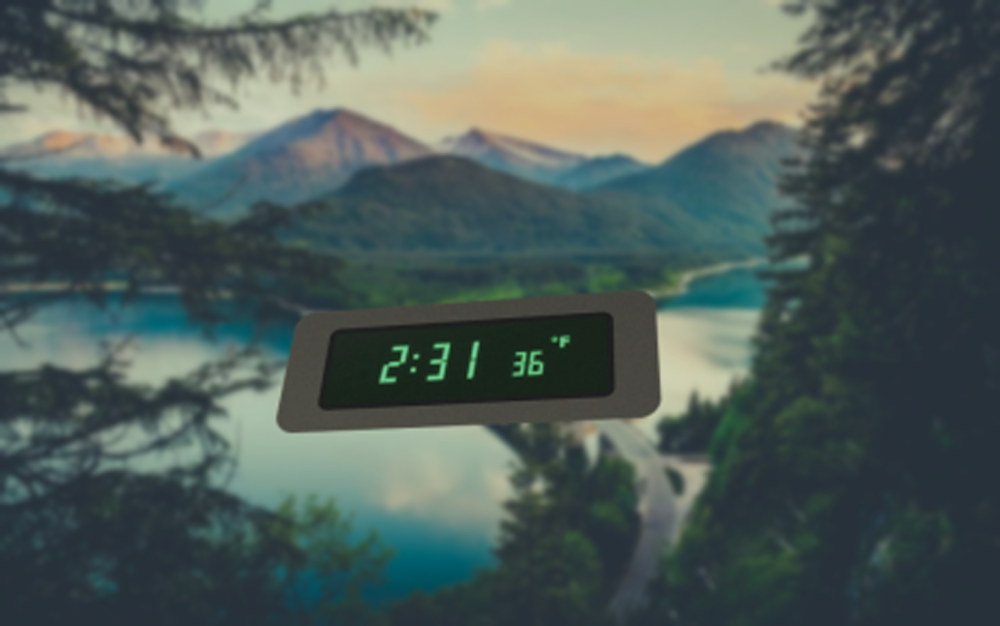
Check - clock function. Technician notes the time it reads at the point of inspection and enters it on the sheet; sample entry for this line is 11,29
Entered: 2,31
